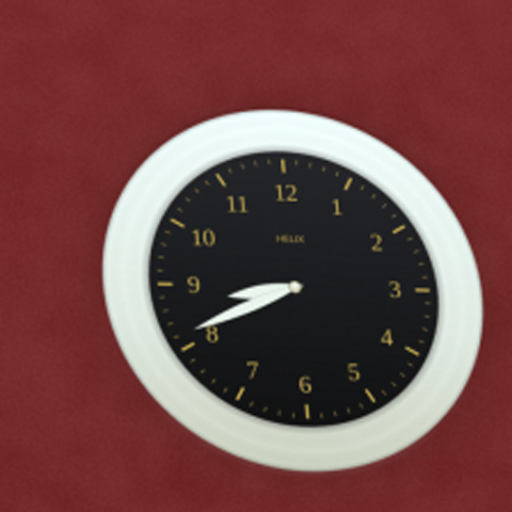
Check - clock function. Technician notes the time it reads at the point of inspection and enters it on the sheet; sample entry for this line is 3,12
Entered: 8,41
